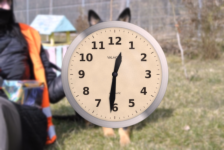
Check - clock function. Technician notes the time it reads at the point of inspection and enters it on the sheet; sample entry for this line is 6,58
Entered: 12,31
